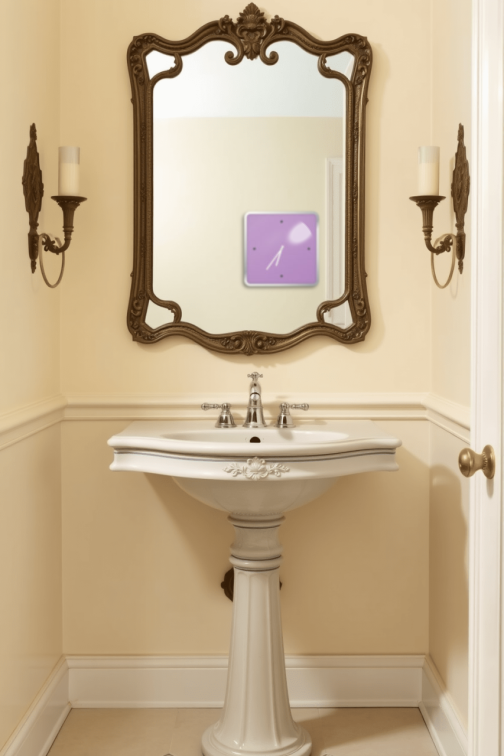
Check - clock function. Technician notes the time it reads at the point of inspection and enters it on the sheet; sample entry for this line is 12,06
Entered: 6,36
